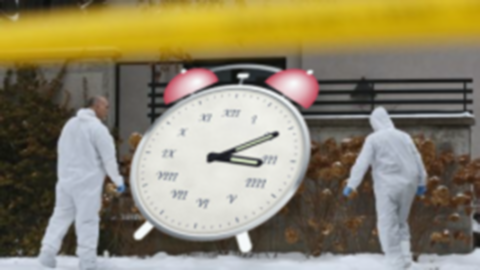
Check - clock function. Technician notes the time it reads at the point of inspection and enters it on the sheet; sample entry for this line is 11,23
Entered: 3,10
